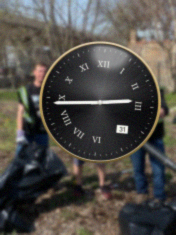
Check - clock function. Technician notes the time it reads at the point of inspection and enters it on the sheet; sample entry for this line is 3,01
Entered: 2,44
